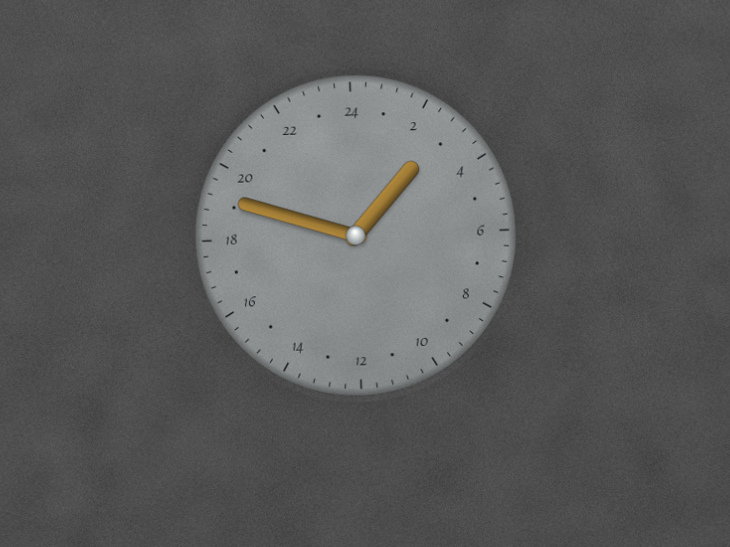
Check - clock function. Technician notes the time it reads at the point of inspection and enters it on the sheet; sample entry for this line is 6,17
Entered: 2,48
